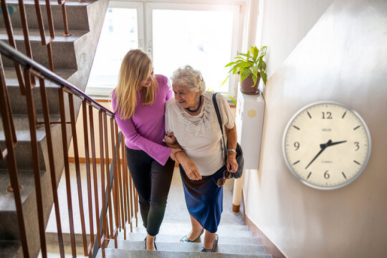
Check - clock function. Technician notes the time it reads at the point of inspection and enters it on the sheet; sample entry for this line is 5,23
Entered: 2,37
